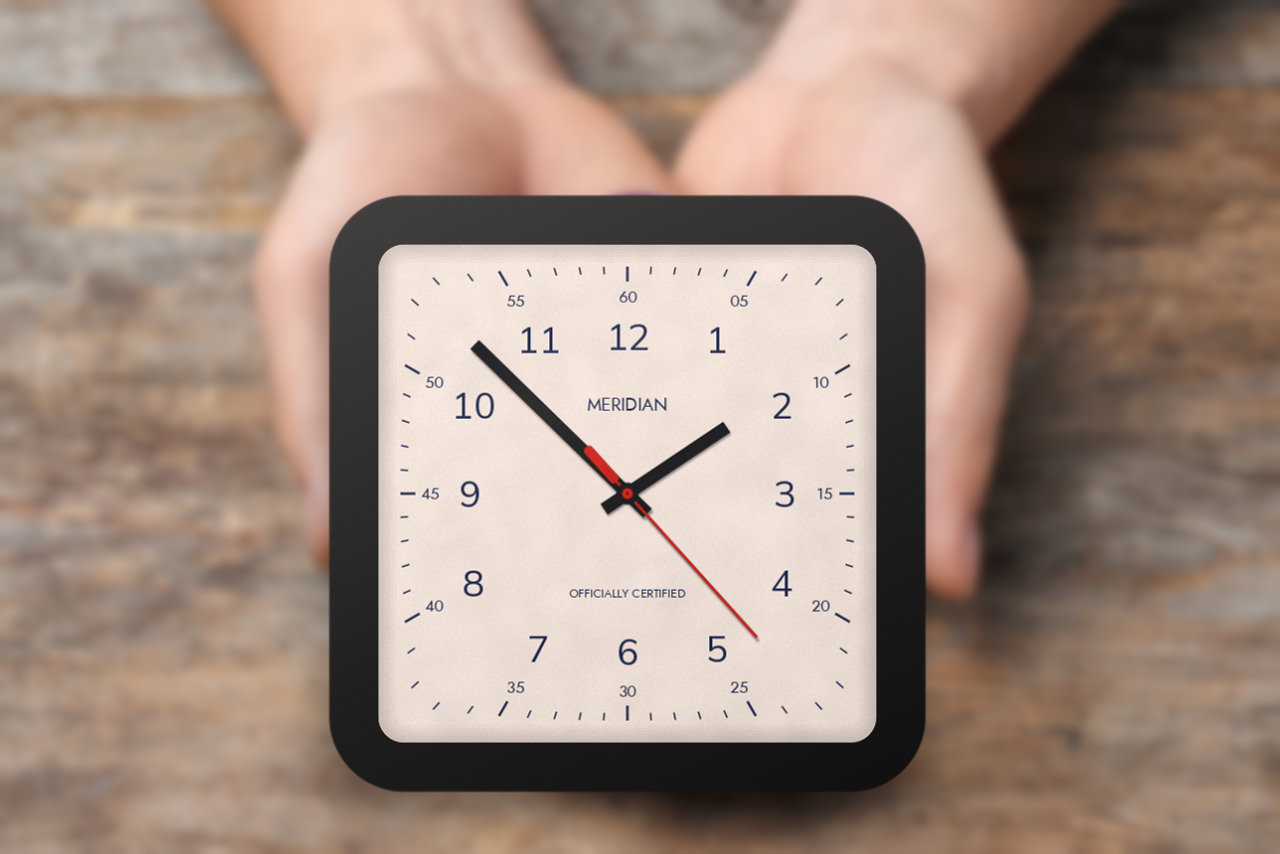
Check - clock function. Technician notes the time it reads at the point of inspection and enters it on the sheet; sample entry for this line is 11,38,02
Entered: 1,52,23
